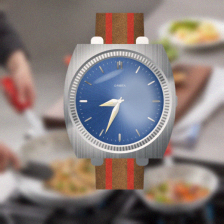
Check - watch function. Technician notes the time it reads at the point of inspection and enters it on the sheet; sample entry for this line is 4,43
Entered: 8,34
